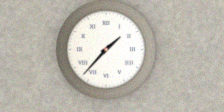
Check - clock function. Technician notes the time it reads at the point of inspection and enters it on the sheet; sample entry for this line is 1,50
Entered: 1,37
